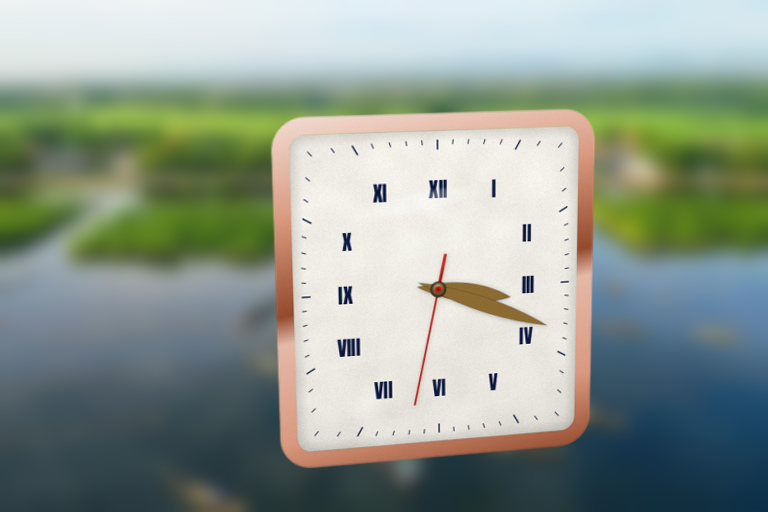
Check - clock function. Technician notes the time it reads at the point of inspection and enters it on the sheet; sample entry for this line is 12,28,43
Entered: 3,18,32
